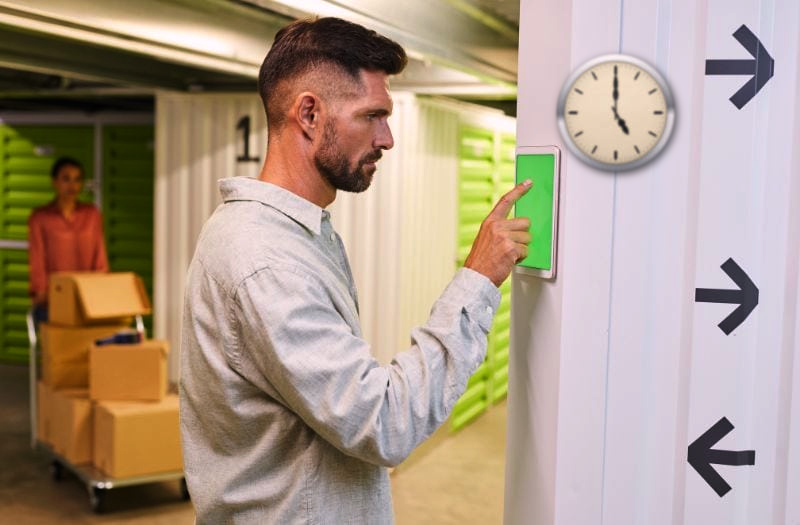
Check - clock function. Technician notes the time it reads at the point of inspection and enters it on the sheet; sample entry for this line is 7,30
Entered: 5,00
